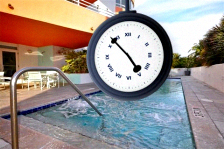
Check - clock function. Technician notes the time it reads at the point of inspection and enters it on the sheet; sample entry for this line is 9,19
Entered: 4,53
